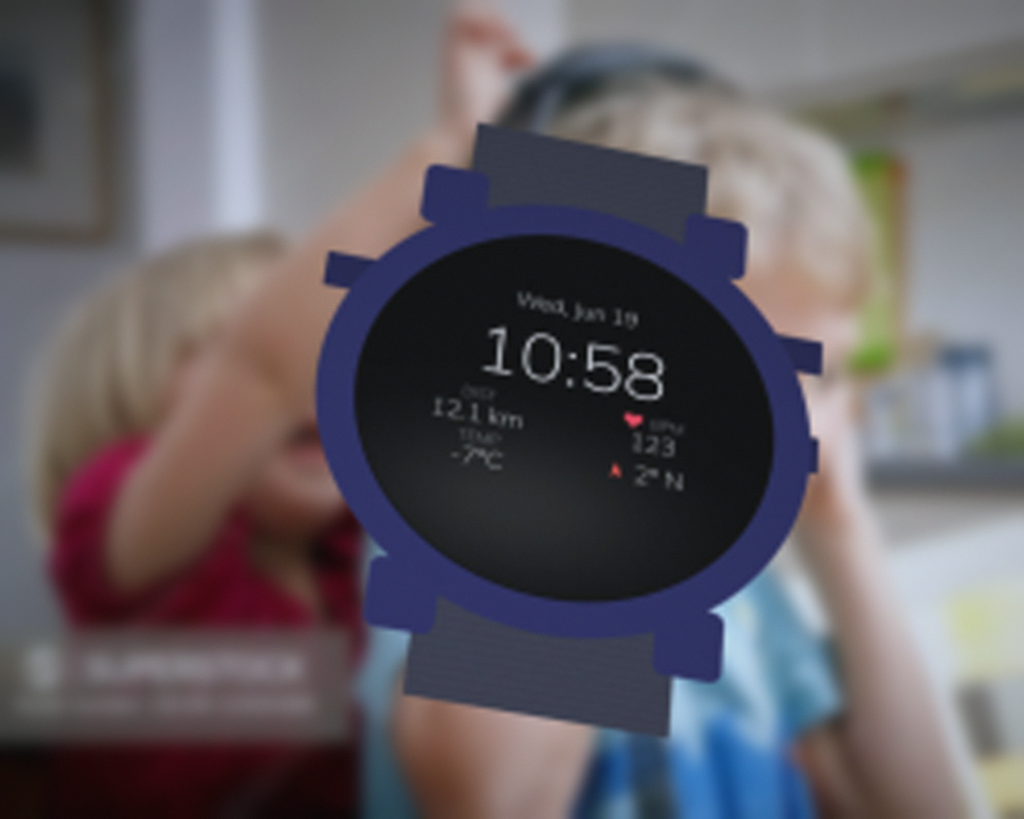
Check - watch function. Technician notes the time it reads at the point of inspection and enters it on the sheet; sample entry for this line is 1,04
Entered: 10,58
